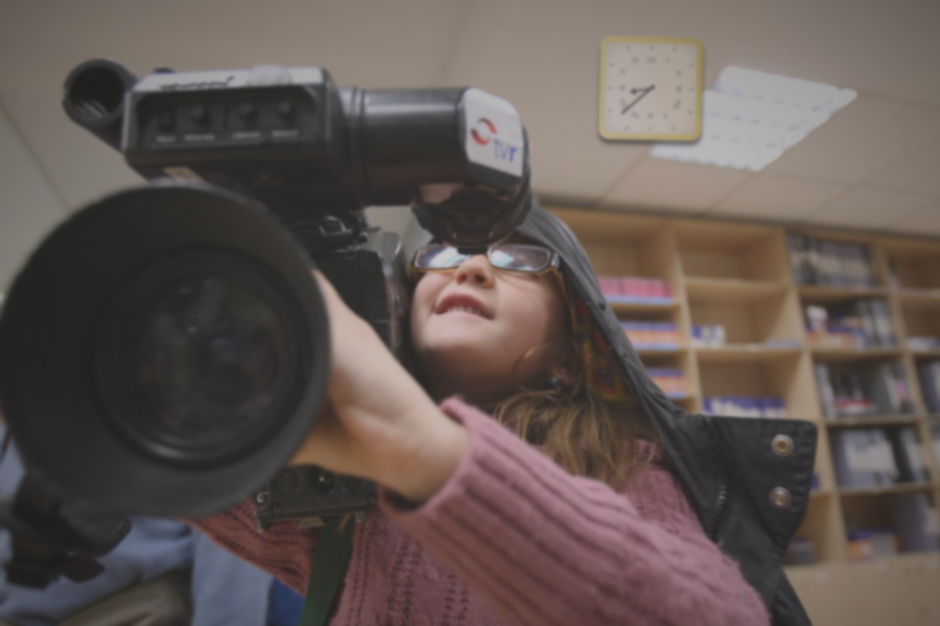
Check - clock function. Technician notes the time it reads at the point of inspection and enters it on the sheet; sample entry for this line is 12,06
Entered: 8,38
